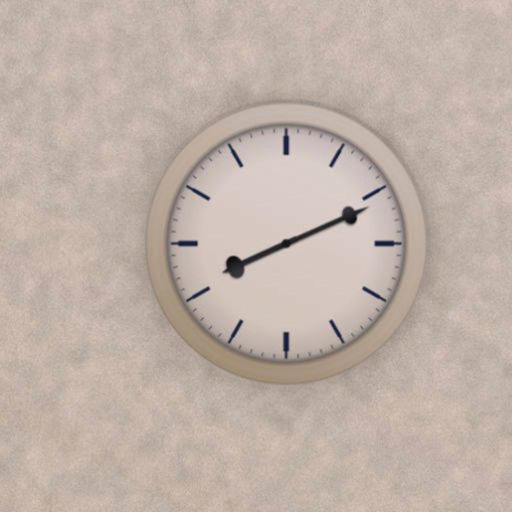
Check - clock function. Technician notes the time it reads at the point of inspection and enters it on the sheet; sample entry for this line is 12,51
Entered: 8,11
